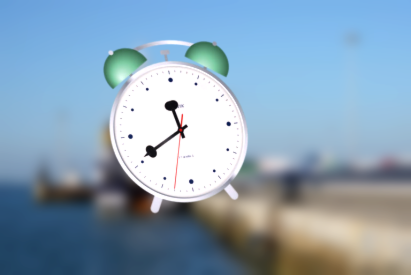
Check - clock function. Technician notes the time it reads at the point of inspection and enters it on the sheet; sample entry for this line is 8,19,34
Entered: 11,40,33
